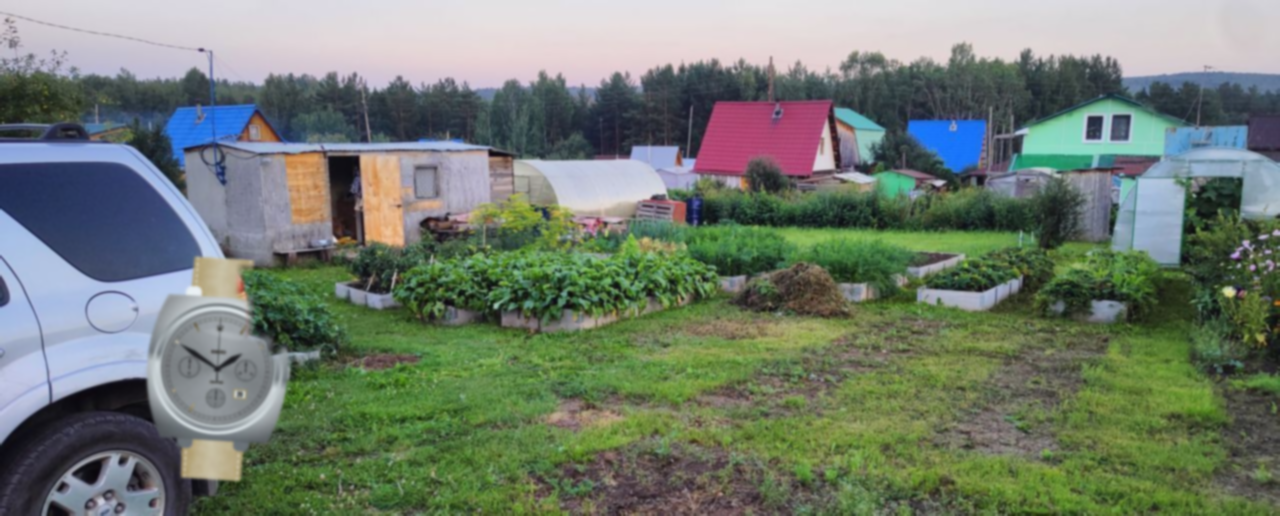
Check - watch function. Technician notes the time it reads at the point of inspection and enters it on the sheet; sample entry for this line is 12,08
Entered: 1,50
